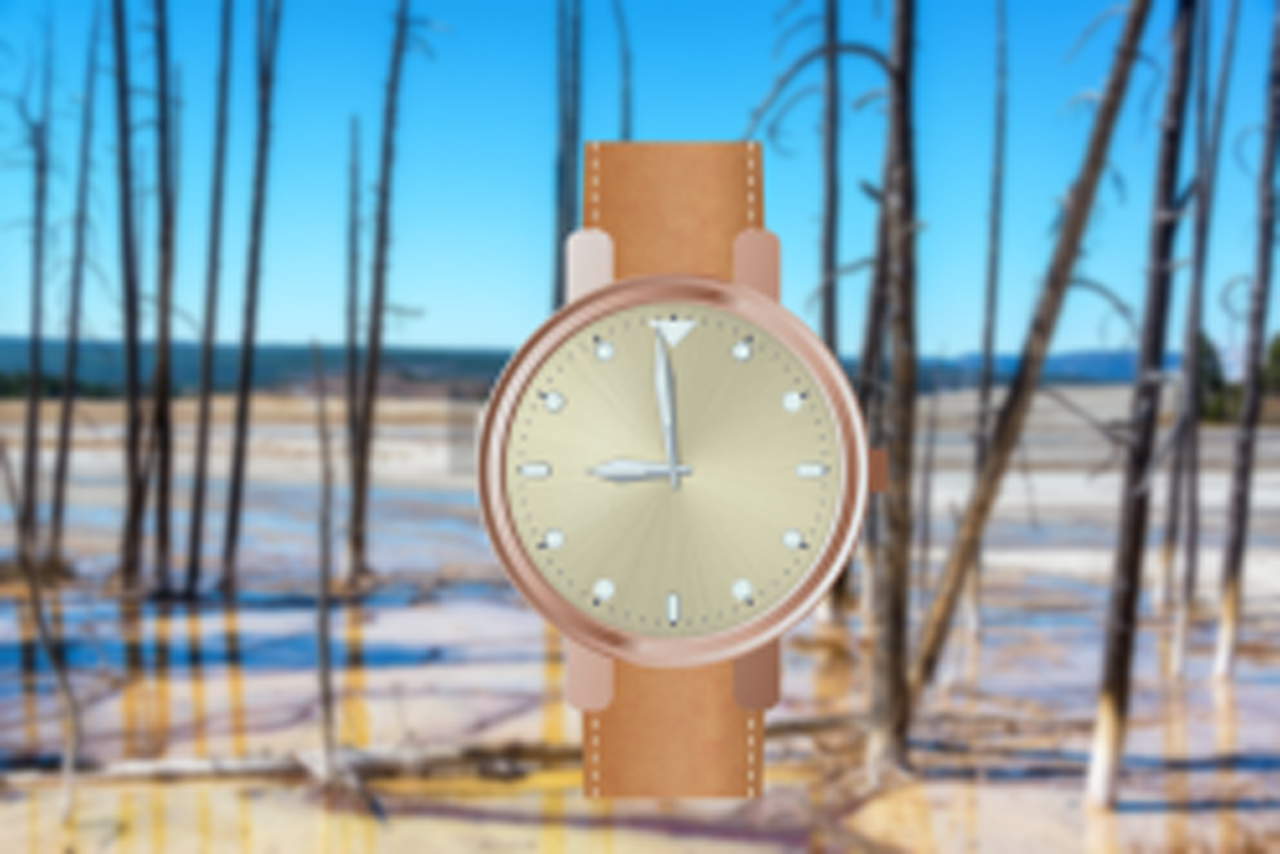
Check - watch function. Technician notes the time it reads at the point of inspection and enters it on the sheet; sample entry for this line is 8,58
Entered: 8,59
